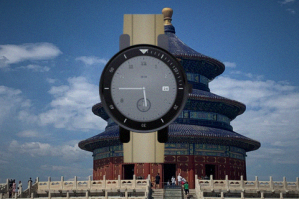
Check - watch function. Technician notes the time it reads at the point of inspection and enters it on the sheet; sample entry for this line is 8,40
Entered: 5,45
